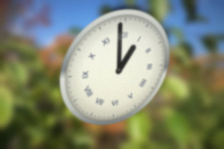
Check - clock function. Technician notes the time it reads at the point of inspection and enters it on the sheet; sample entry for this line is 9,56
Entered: 12,59
